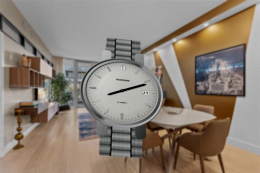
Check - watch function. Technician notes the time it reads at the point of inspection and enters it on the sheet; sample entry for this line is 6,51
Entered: 8,11
